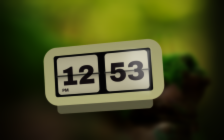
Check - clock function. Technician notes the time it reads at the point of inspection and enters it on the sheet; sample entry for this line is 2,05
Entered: 12,53
